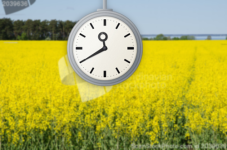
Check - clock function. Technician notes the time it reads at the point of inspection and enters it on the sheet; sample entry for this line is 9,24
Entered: 11,40
